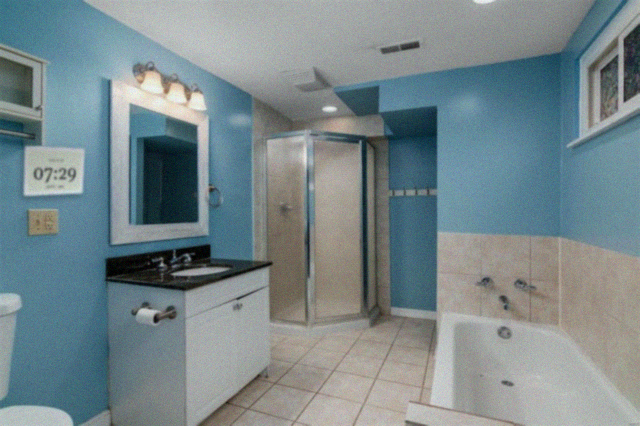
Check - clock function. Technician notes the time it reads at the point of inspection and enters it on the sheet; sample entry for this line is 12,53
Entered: 7,29
